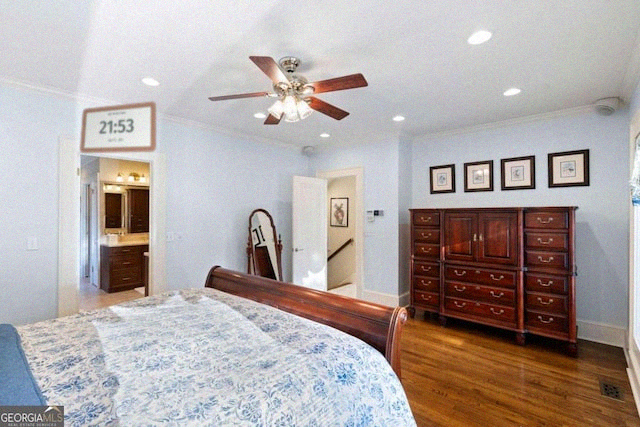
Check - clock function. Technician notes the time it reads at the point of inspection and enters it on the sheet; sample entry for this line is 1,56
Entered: 21,53
